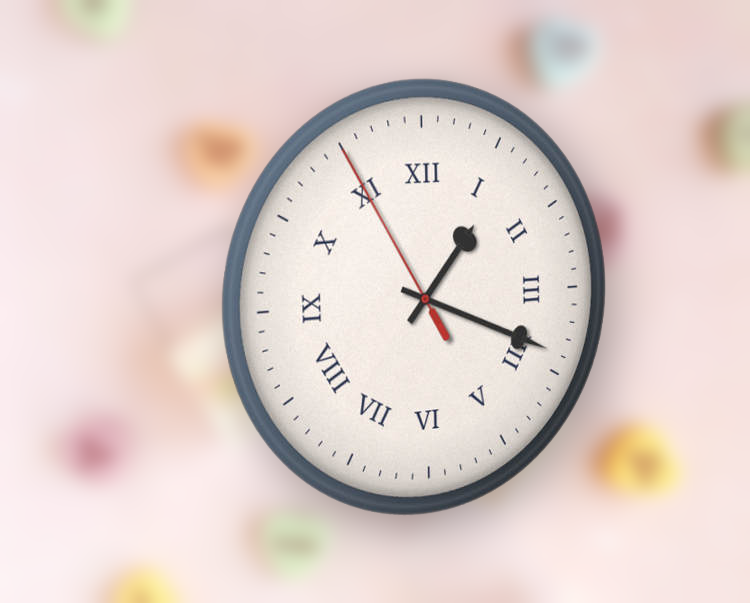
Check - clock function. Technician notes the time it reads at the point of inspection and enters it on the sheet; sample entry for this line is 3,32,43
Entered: 1,18,55
